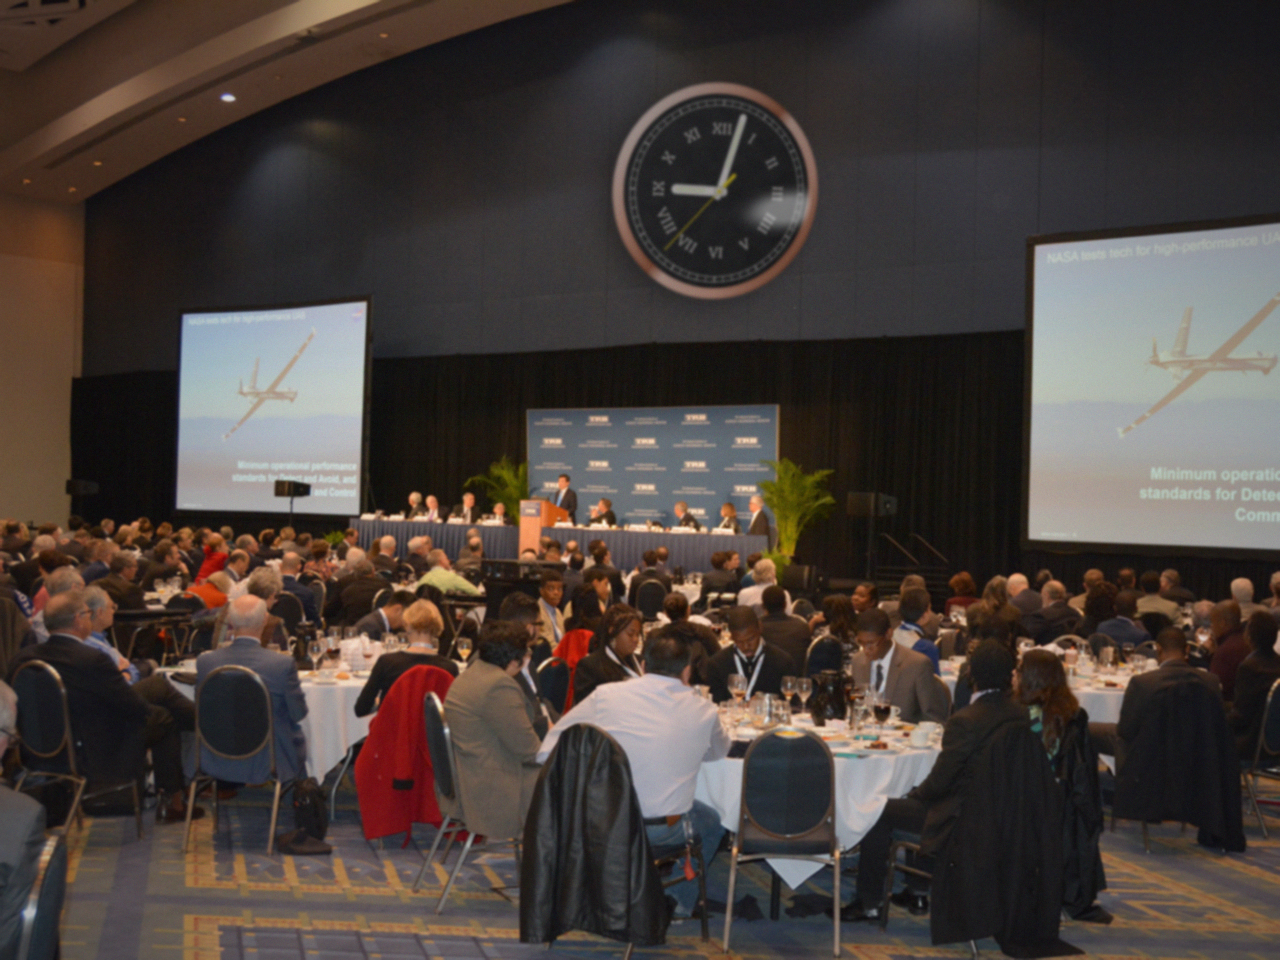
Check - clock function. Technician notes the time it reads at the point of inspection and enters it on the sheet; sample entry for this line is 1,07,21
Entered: 9,02,37
